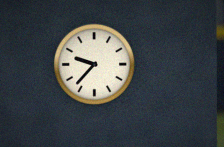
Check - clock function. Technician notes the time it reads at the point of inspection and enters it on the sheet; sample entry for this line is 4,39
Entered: 9,37
